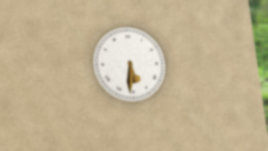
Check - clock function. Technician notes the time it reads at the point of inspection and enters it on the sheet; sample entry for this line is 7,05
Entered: 5,31
